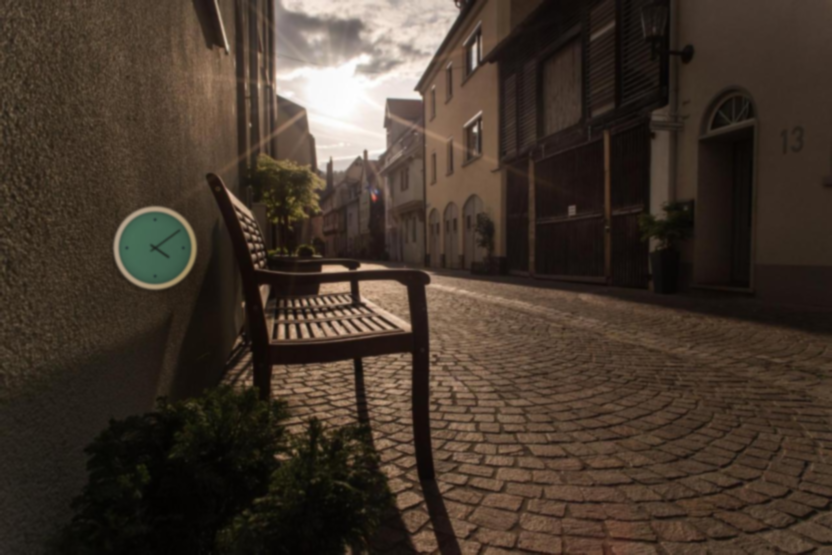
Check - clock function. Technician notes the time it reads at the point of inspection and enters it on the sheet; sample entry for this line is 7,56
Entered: 4,09
